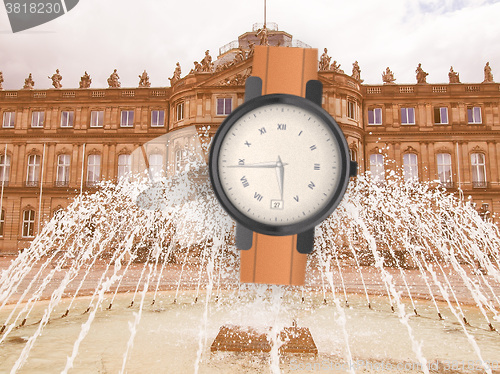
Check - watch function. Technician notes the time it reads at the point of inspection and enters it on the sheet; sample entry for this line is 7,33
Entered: 5,44
